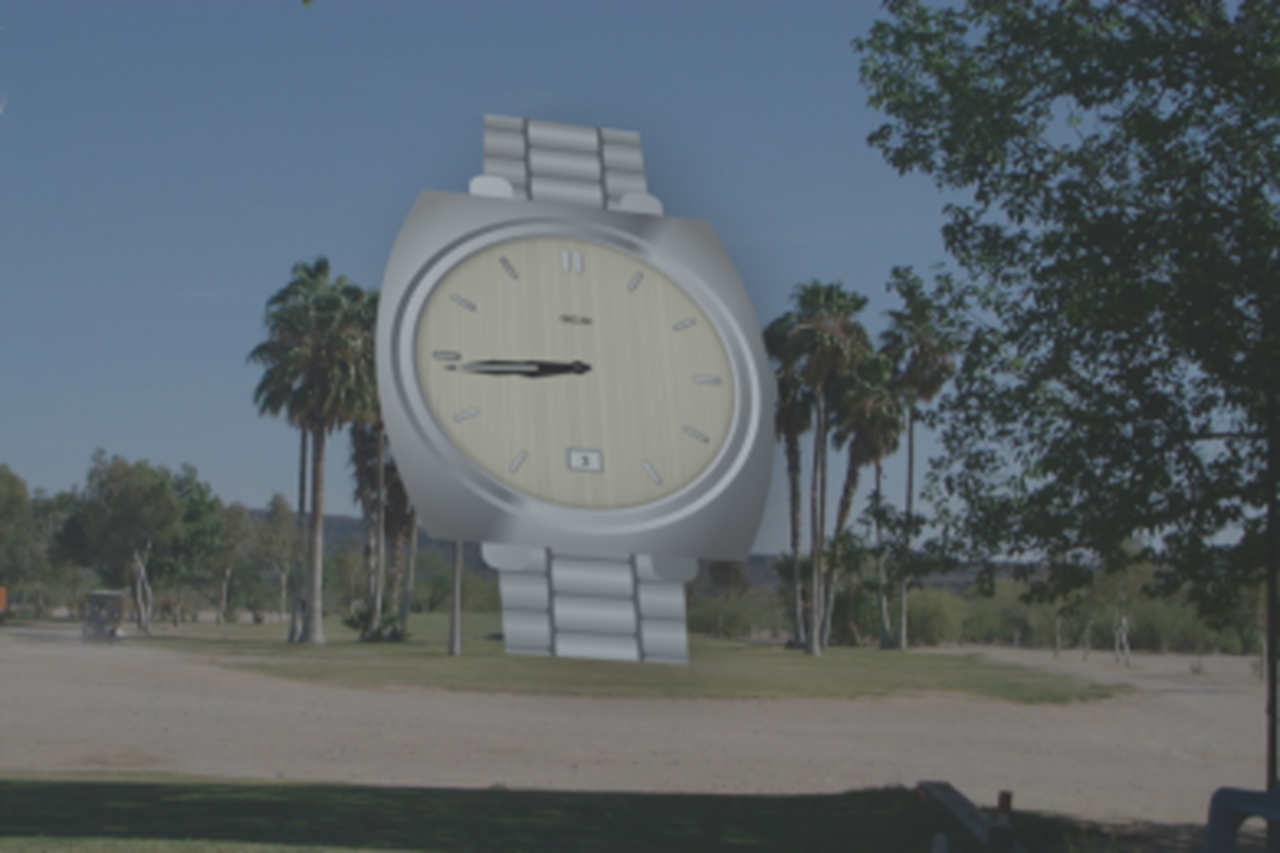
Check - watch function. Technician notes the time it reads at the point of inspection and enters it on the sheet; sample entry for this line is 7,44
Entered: 8,44
